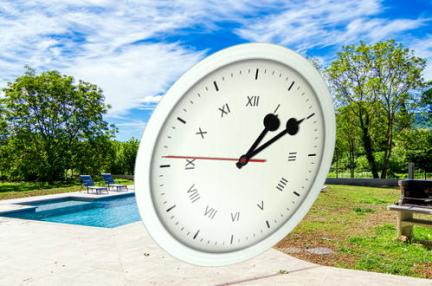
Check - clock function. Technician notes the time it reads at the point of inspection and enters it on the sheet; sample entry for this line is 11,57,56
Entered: 1,09,46
